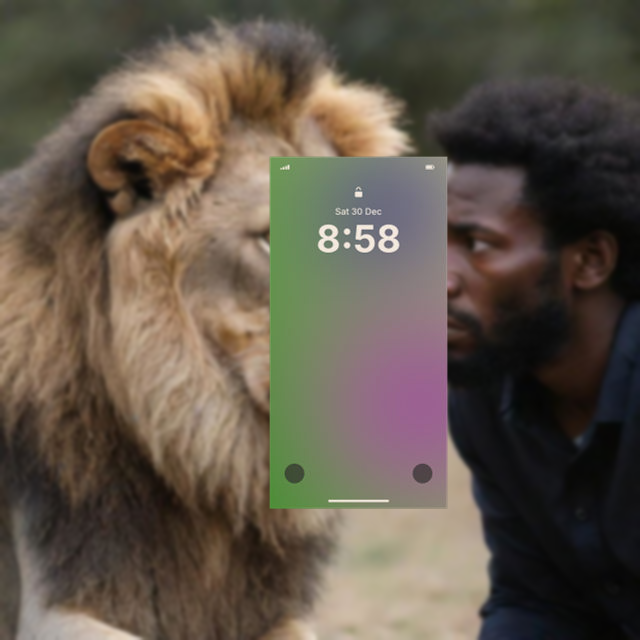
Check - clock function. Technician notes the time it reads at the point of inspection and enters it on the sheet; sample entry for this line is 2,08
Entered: 8,58
